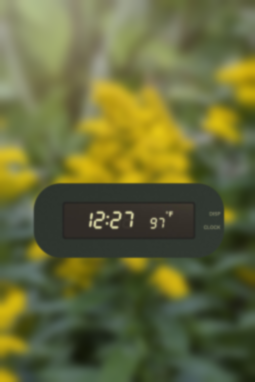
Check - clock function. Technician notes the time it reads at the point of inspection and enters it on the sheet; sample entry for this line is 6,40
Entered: 12,27
